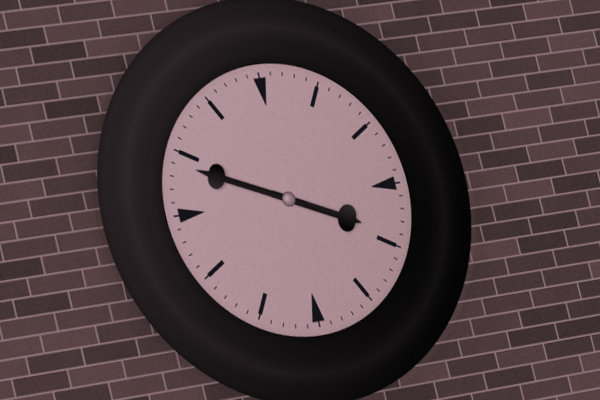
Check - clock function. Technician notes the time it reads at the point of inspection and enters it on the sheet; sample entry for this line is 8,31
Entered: 3,49
